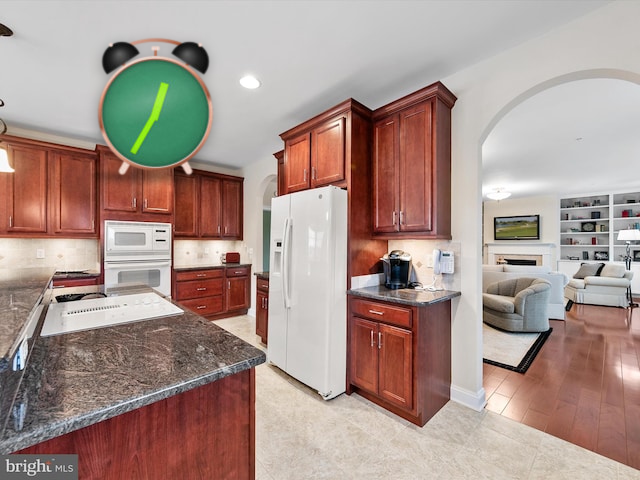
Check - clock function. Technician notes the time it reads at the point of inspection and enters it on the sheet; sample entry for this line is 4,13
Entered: 12,35
